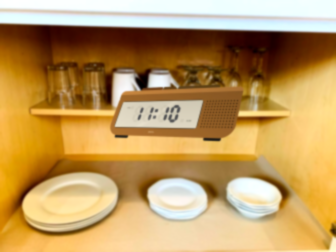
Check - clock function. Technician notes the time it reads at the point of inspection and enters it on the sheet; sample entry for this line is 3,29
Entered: 11,10
